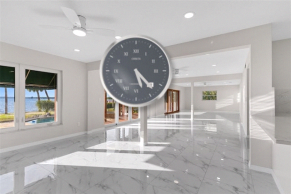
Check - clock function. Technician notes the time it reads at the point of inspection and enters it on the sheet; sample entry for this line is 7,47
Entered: 5,23
